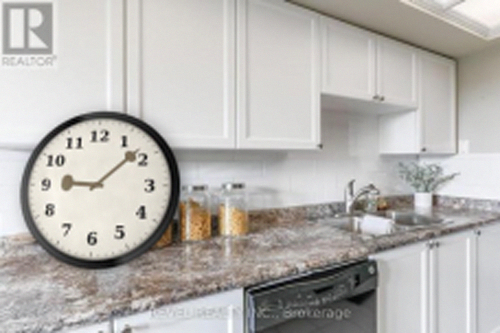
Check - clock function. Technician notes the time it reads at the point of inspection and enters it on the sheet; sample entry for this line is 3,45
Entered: 9,08
